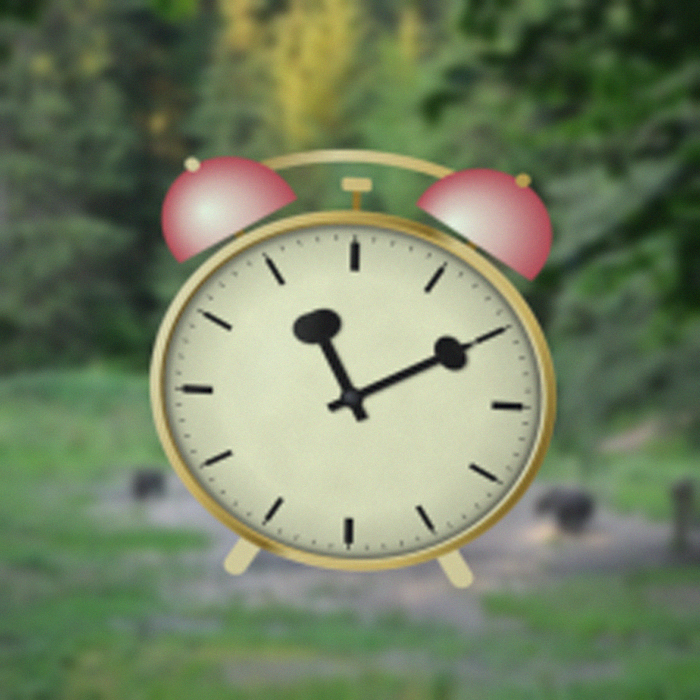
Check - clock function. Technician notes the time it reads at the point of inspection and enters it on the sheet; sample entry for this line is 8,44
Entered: 11,10
